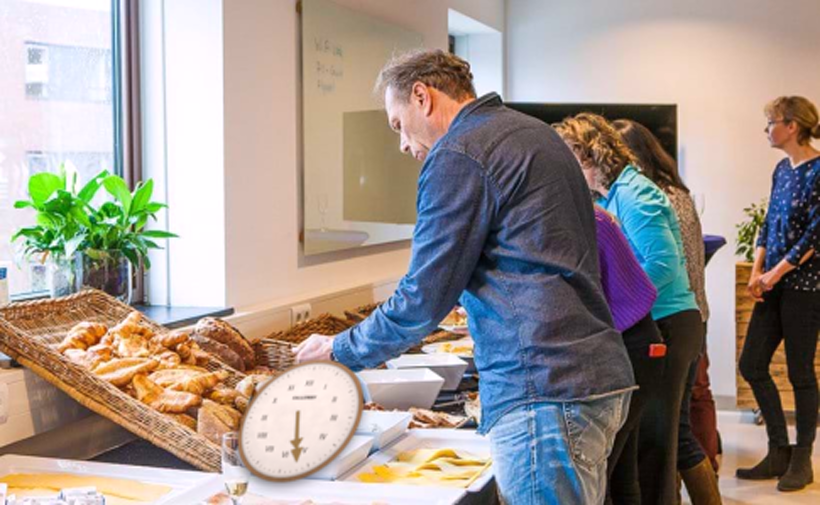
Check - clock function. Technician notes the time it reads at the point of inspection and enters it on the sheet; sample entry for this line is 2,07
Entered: 5,27
